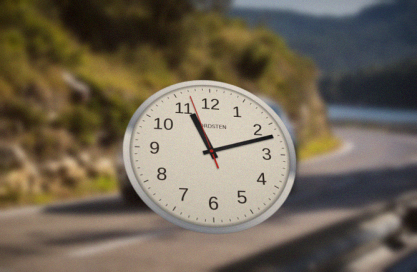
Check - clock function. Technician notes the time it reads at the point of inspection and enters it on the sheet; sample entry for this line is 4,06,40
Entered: 11,11,57
